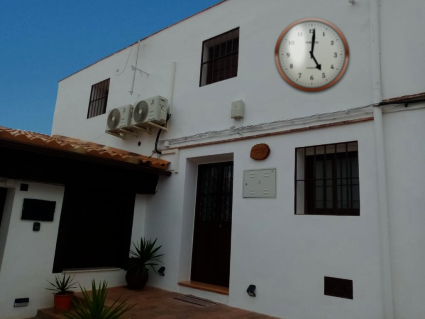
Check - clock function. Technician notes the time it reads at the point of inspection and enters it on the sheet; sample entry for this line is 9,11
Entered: 5,01
